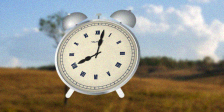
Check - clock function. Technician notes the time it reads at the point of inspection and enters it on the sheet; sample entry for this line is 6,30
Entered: 8,02
